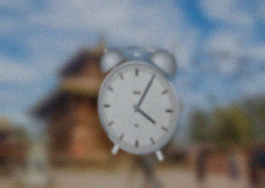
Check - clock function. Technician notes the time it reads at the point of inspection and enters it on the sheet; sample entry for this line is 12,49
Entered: 4,05
